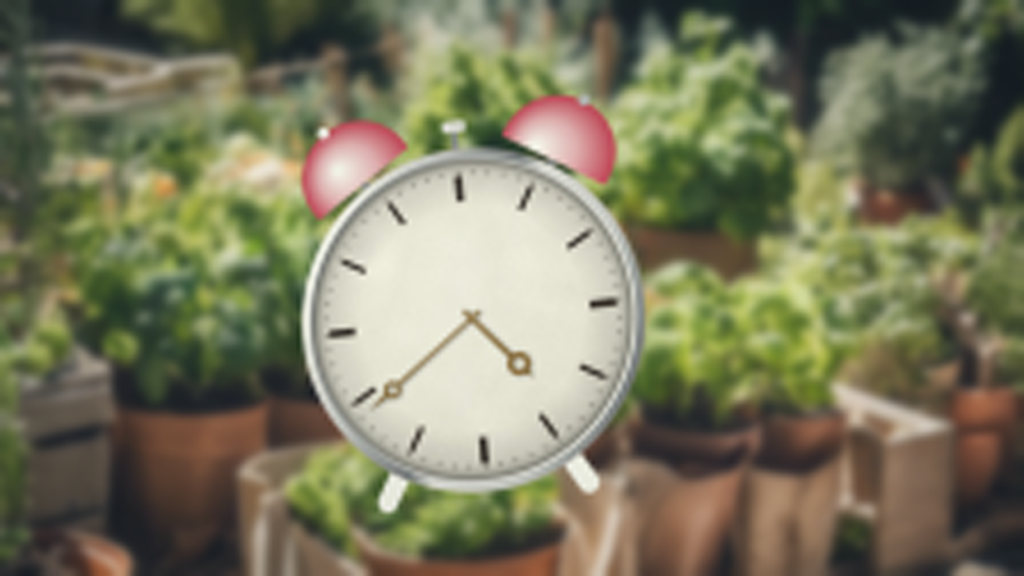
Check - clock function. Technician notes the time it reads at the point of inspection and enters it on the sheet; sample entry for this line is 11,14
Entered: 4,39
